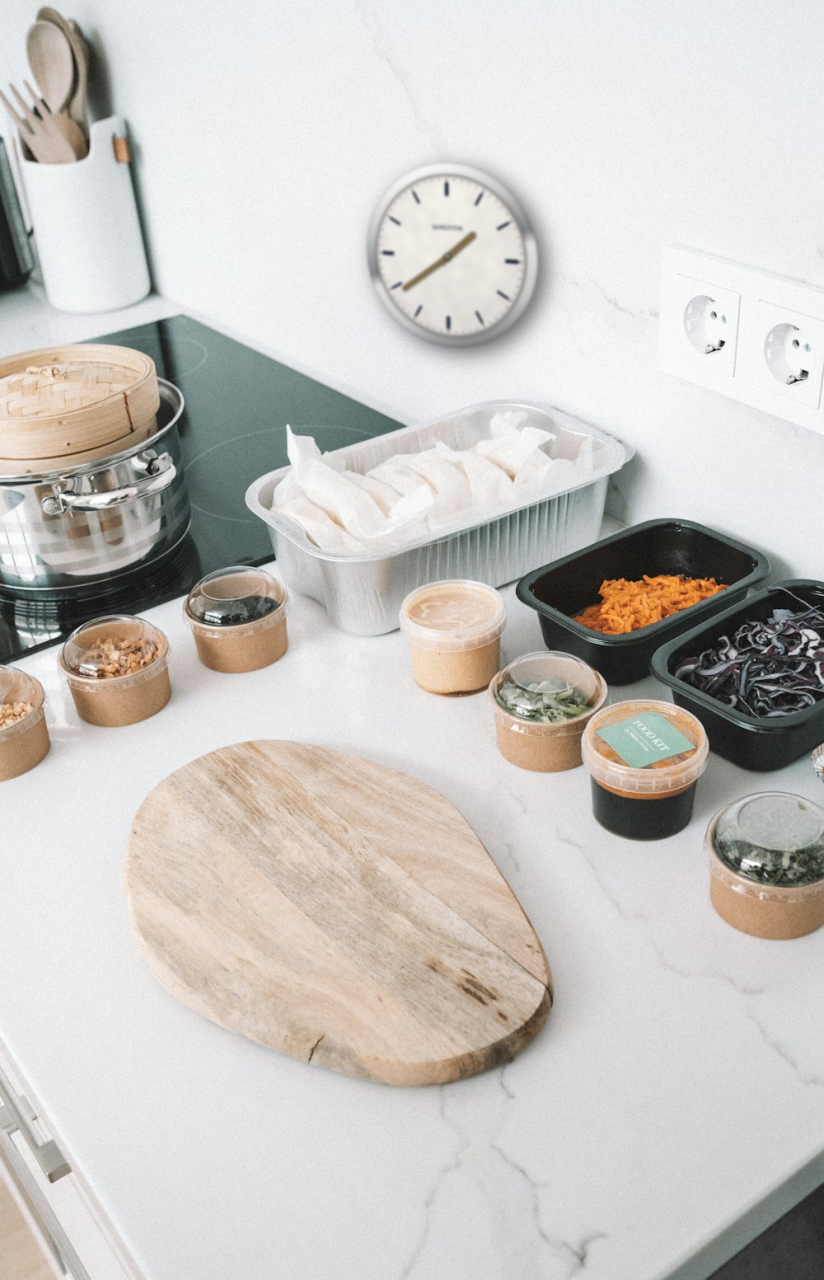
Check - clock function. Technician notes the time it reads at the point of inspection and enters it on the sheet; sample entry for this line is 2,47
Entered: 1,39
